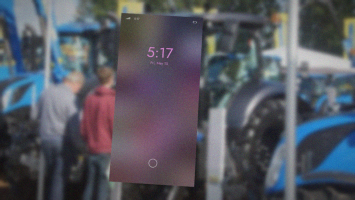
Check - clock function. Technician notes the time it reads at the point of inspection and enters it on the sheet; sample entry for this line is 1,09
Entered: 5,17
